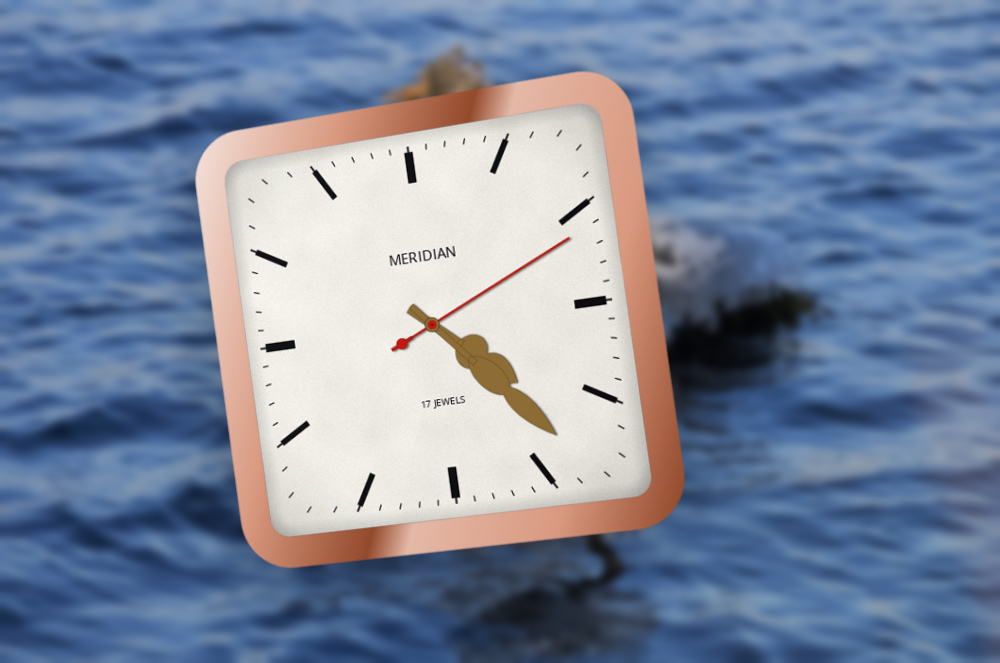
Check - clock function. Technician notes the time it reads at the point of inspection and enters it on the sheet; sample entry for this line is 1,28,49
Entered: 4,23,11
